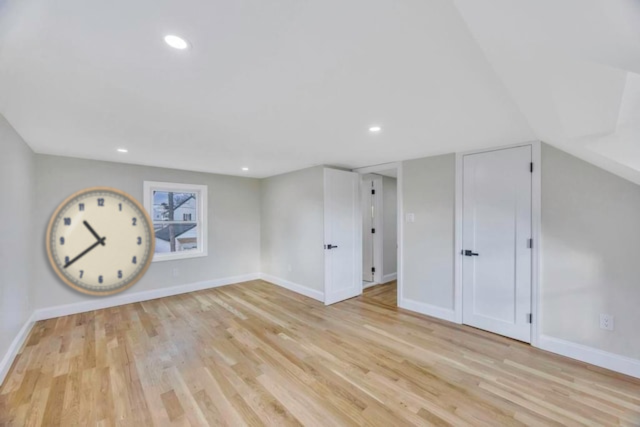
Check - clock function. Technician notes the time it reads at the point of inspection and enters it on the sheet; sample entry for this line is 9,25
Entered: 10,39
